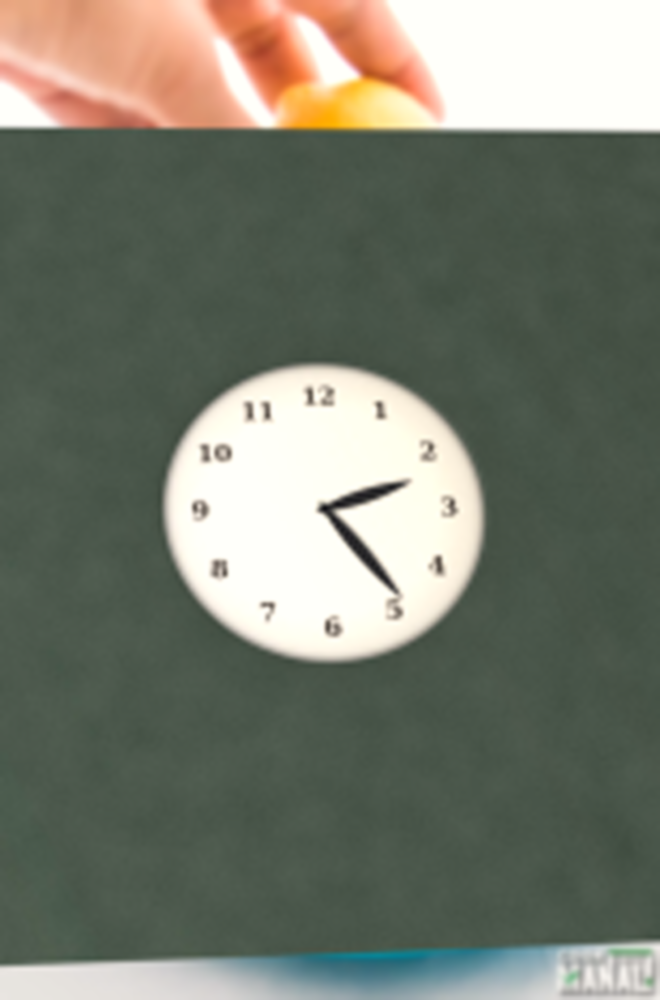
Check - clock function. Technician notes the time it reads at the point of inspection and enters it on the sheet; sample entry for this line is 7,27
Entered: 2,24
